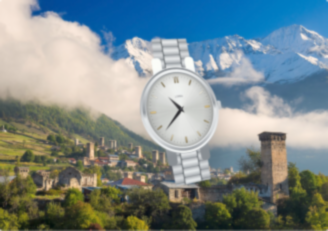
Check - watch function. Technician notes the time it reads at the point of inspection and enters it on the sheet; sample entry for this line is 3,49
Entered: 10,38
